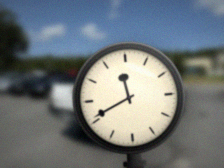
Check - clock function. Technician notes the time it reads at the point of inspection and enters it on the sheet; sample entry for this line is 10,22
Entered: 11,41
